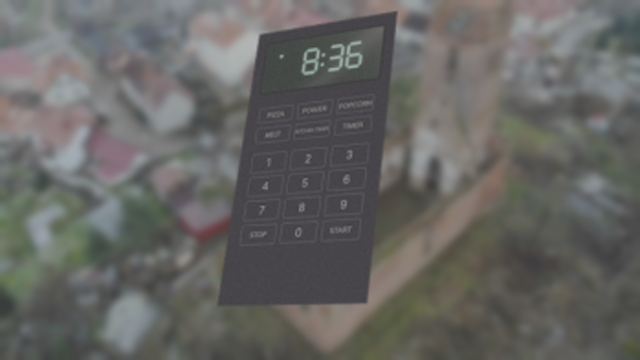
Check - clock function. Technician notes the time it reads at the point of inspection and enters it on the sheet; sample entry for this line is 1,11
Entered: 8,36
